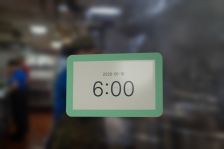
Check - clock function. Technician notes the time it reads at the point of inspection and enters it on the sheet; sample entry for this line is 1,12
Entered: 6,00
